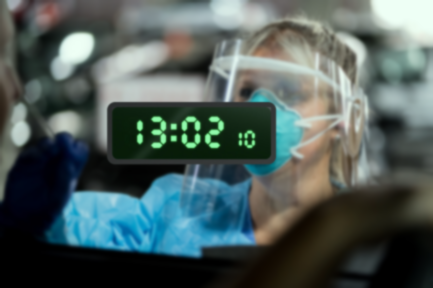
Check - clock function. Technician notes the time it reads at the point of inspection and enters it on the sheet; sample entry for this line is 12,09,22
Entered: 13,02,10
